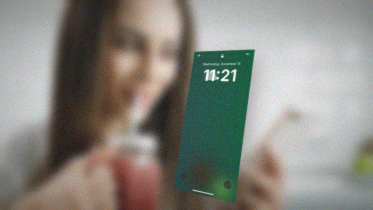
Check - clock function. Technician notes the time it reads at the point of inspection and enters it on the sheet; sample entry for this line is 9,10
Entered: 11,21
